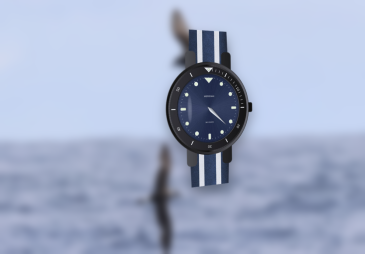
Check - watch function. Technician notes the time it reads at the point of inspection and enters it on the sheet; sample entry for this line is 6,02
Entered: 4,22
